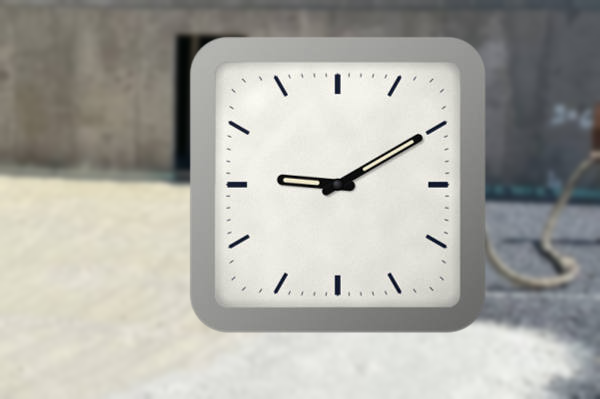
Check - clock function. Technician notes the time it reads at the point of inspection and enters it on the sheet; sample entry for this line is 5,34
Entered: 9,10
